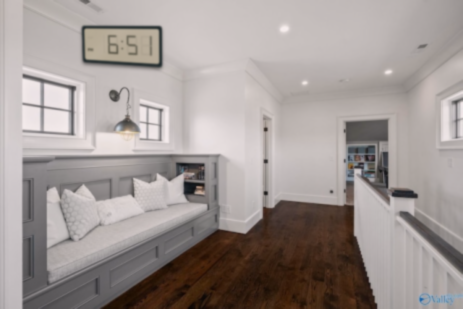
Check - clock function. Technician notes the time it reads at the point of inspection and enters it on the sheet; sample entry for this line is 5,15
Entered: 6,51
